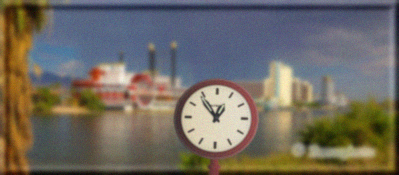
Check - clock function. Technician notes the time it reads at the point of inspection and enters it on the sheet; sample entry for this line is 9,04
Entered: 12,54
